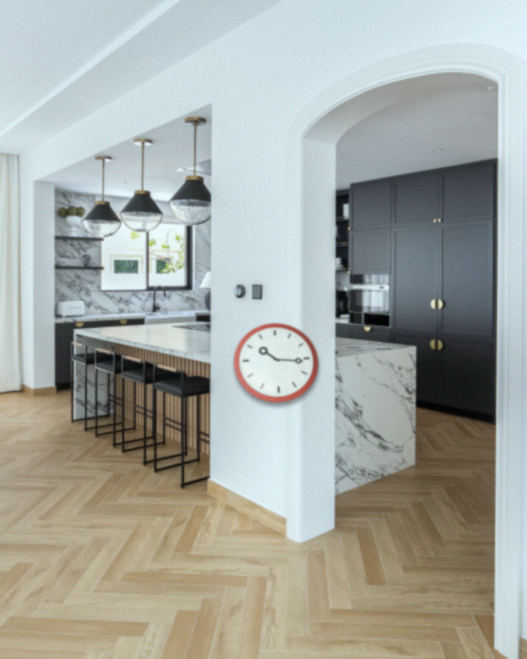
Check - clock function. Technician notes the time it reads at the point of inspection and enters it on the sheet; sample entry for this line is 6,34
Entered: 10,16
